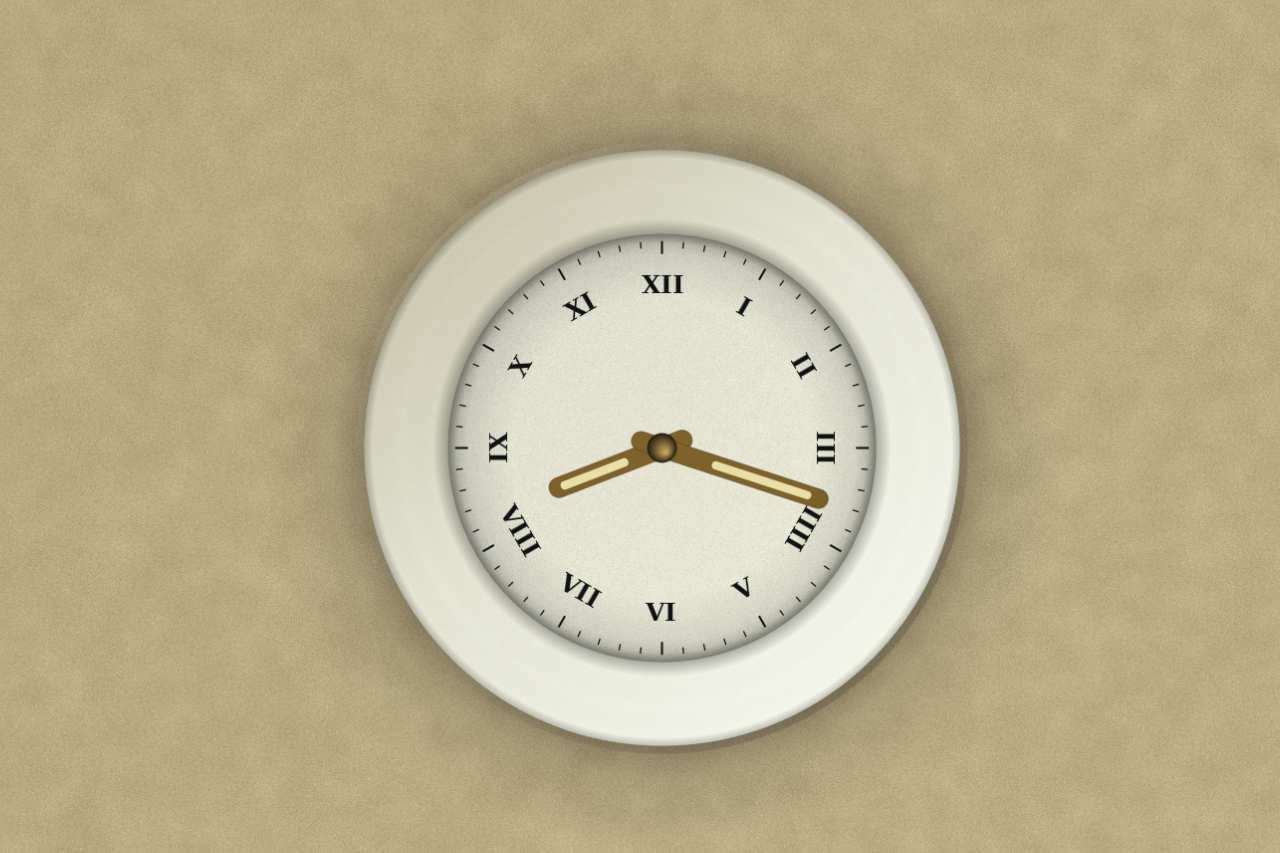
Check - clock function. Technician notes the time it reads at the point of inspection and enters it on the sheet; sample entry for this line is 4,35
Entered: 8,18
